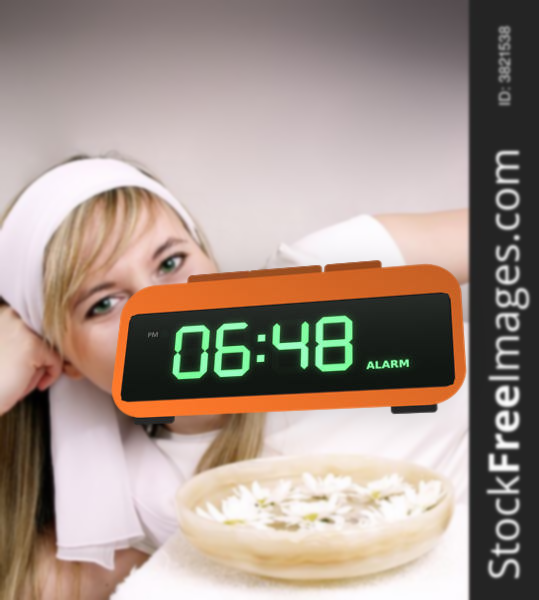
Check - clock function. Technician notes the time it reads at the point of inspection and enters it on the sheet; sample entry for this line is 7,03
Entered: 6,48
